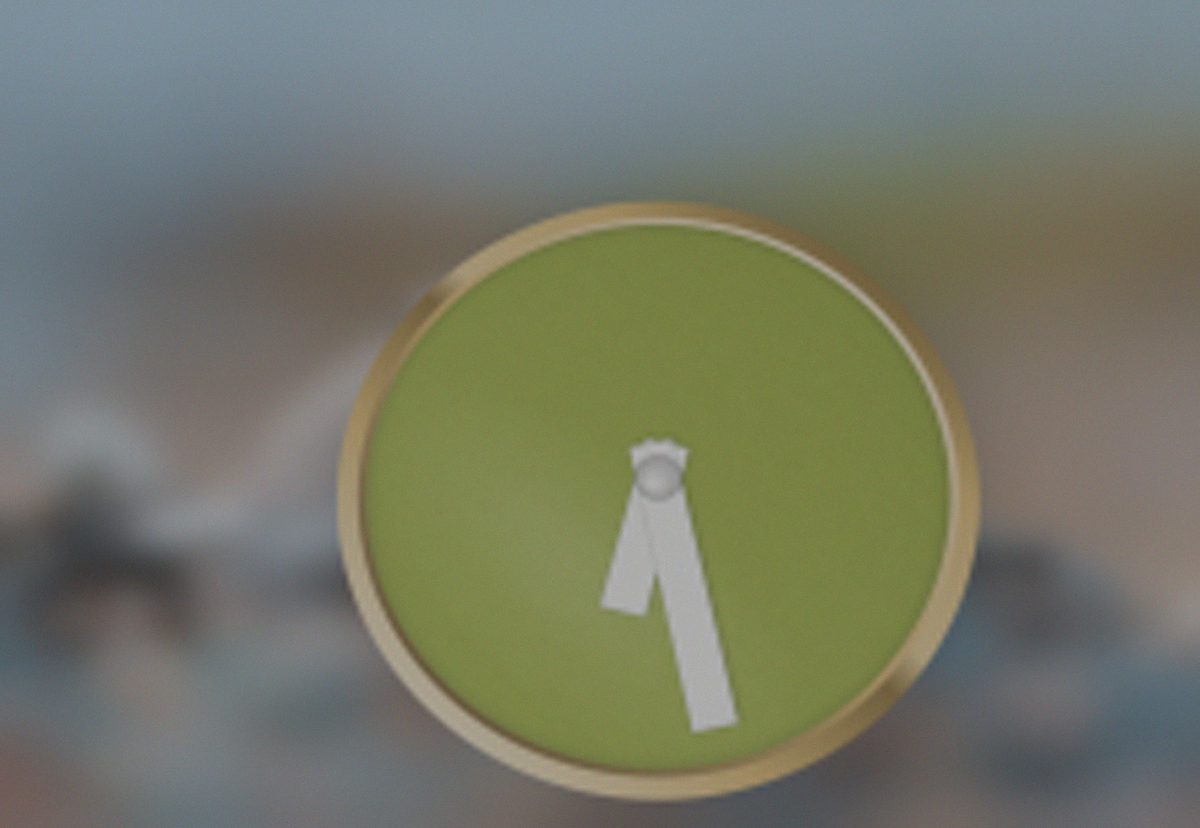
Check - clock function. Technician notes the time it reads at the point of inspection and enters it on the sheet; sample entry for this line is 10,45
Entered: 6,28
